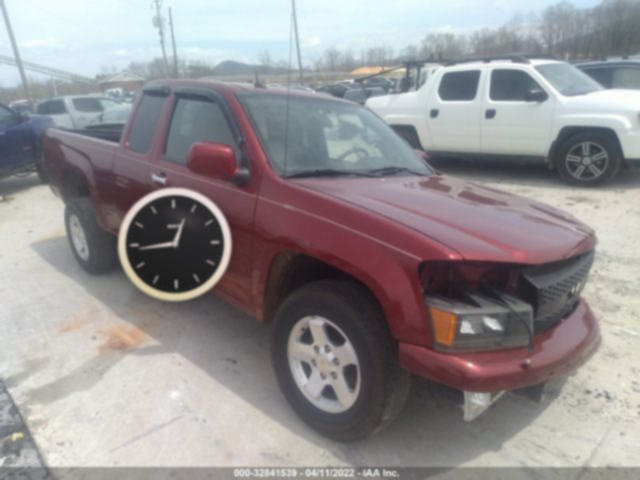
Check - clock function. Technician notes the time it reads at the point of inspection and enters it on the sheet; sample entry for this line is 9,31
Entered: 12,44
